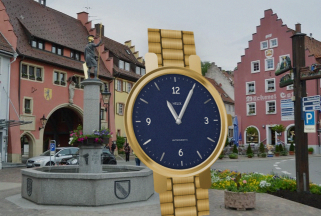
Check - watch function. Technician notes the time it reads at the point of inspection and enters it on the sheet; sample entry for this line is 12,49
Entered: 11,05
